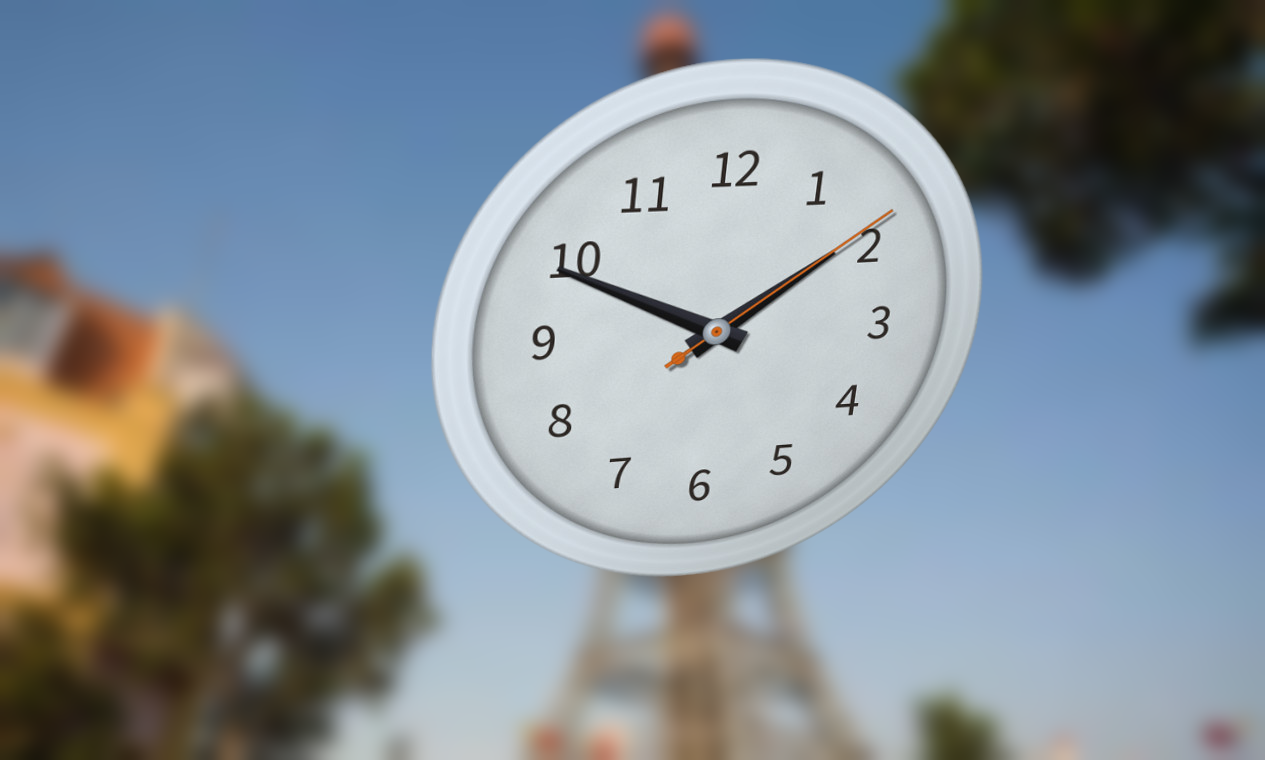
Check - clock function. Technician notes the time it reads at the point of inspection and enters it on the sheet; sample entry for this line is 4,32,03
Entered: 1,49,09
